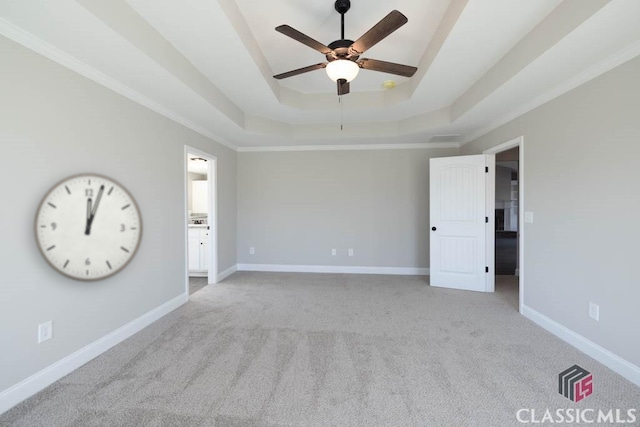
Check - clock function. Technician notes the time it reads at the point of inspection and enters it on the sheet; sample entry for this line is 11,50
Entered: 12,03
